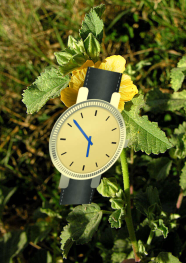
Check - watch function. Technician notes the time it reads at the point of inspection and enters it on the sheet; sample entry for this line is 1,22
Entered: 5,52
